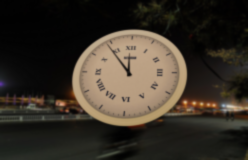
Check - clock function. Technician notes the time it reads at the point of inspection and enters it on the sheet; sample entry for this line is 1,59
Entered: 11,54
